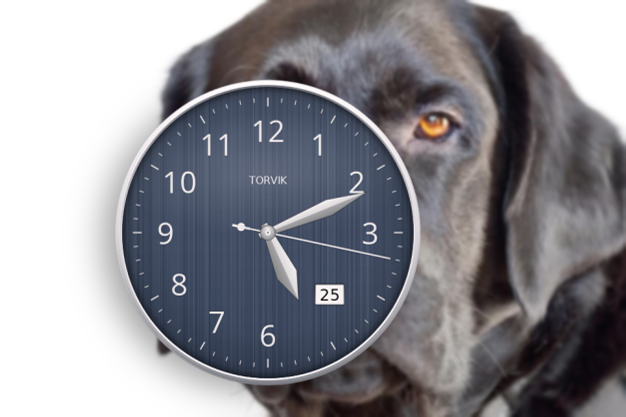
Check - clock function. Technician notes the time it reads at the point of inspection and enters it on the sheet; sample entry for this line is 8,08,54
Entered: 5,11,17
